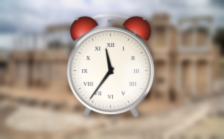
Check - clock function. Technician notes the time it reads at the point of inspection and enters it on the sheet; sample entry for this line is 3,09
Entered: 11,36
